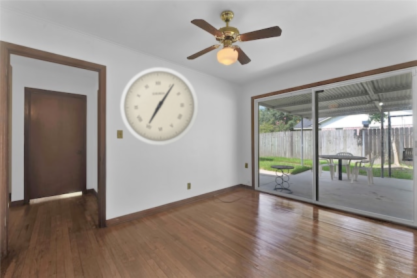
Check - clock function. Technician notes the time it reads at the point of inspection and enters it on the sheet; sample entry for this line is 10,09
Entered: 7,06
